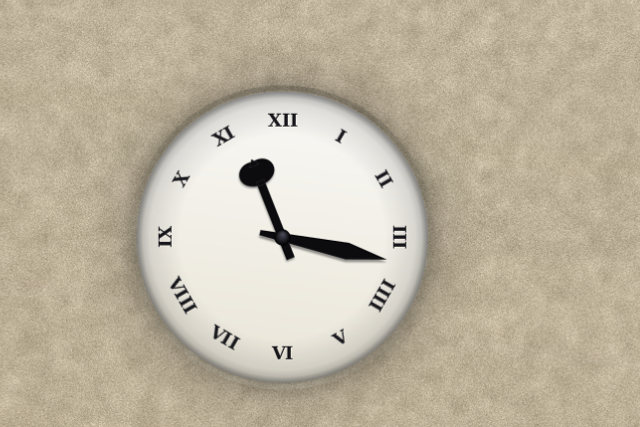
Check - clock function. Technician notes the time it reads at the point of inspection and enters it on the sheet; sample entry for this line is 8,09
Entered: 11,17
